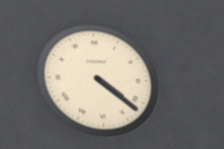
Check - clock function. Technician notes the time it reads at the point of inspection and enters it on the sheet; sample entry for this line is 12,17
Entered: 4,22
